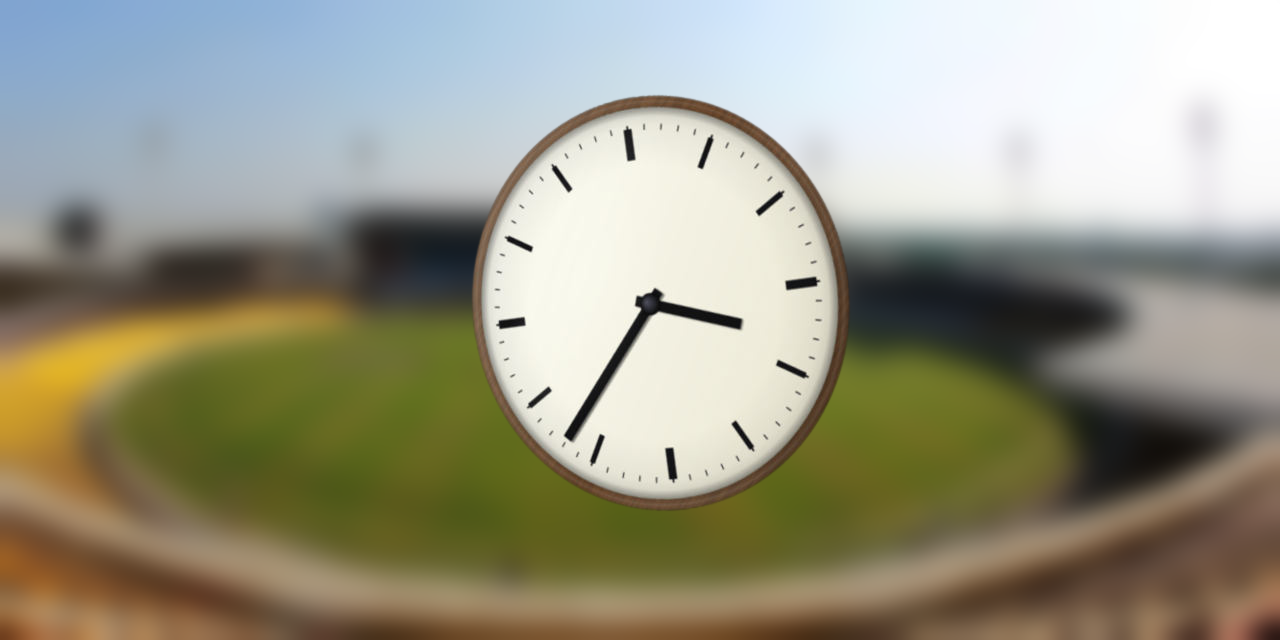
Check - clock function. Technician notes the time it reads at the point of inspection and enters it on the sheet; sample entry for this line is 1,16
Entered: 3,37
